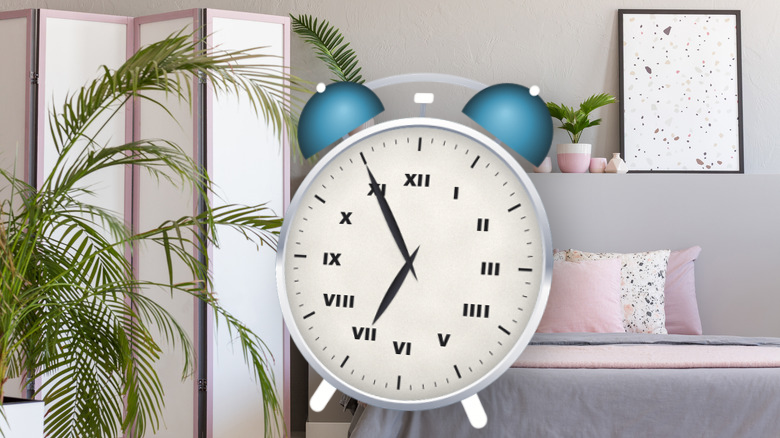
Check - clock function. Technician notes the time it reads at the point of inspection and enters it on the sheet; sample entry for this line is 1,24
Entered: 6,55
